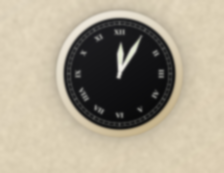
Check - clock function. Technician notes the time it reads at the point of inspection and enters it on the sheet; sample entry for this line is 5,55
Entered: 12,05
